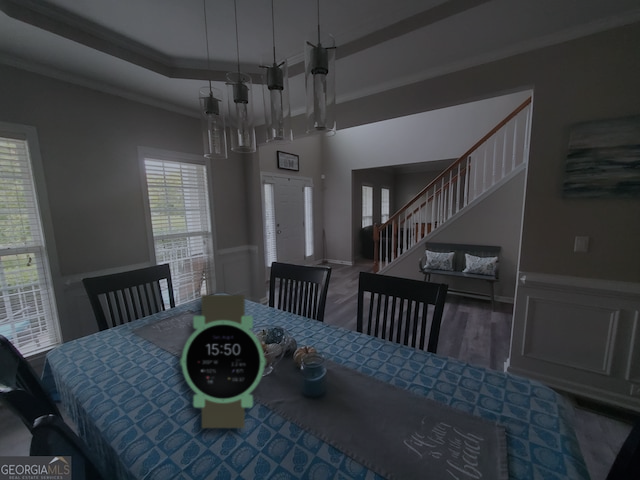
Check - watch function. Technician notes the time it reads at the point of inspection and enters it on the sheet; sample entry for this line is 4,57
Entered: 15,50
